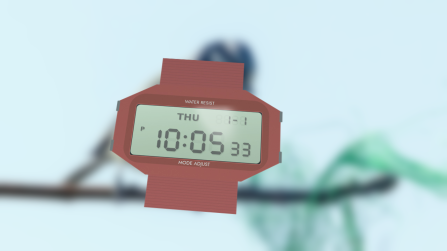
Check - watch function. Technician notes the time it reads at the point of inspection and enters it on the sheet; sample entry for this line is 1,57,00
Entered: 10,05,33
